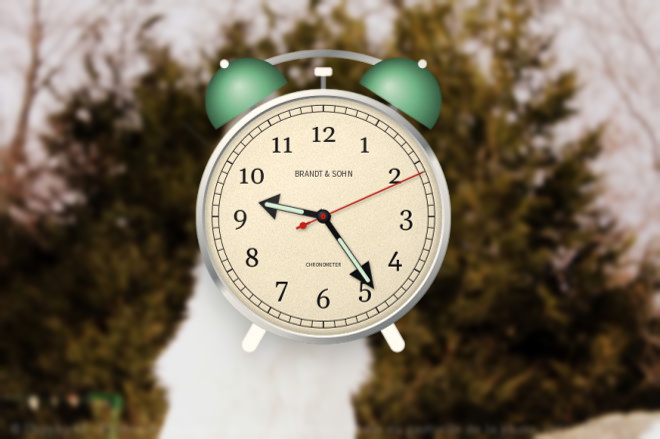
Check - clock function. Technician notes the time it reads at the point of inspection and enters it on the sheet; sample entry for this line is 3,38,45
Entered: 9,24,11
